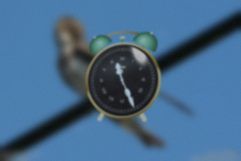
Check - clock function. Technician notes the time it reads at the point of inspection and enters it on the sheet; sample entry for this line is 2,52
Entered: 11,26
